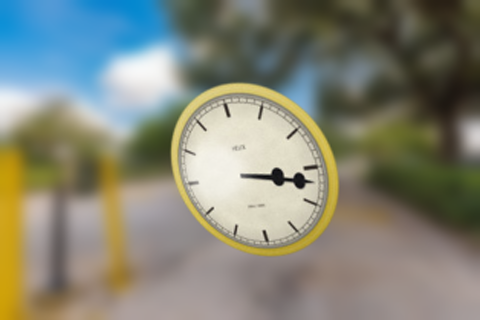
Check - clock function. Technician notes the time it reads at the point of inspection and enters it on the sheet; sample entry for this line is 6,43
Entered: 3,17
